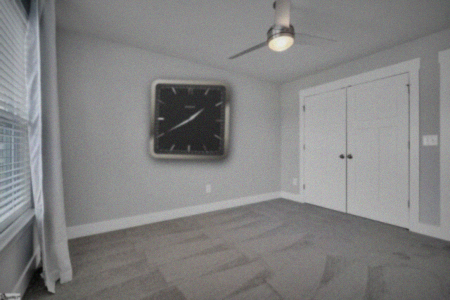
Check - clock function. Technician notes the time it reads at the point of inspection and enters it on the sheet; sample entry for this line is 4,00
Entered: 1,40
